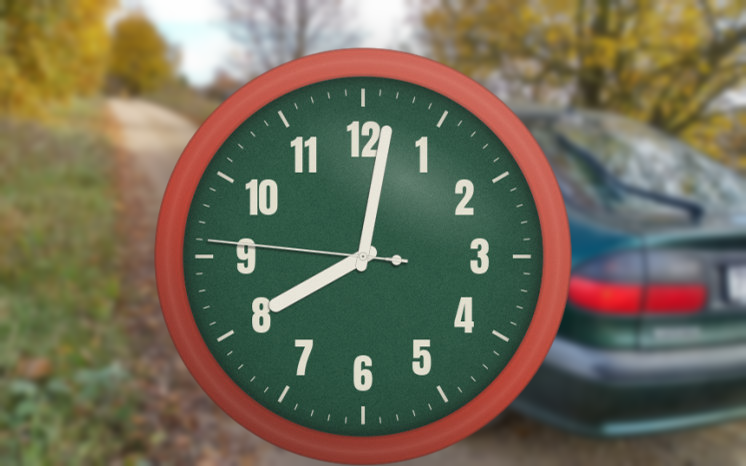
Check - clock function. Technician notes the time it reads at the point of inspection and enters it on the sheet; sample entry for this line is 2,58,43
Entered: 8,01,46
